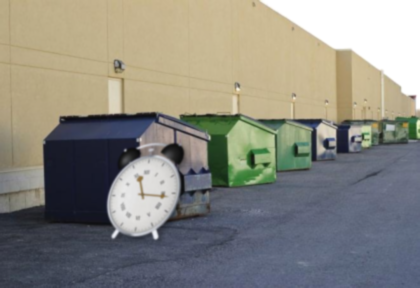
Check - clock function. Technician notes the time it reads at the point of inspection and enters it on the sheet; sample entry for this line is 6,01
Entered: 11,16
